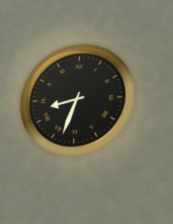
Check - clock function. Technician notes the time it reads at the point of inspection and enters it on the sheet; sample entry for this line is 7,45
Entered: 8,33
